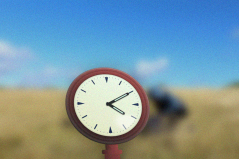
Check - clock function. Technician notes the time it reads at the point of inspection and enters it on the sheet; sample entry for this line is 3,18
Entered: 4,10
